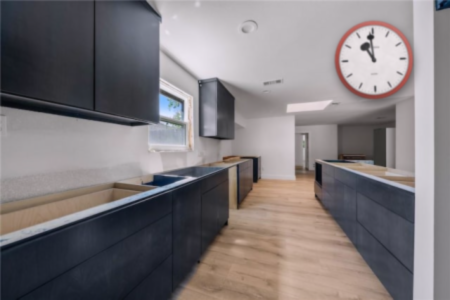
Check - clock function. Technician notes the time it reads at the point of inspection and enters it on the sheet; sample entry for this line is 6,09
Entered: 10,59
